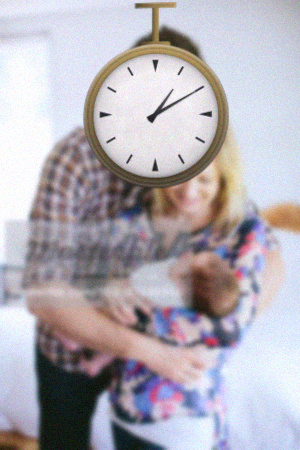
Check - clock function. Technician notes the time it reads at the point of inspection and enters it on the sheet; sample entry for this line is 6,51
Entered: 1,10
